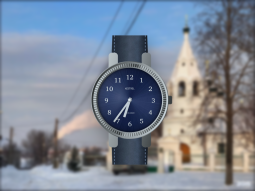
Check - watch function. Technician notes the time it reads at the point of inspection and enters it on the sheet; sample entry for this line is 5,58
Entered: 6,36
